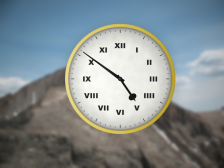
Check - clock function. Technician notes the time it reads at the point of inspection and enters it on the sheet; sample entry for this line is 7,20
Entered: 4,51
